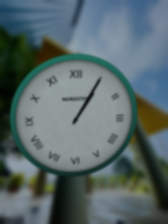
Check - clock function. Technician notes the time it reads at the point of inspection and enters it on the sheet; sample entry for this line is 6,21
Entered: 1,05
